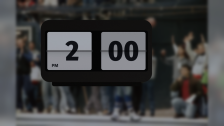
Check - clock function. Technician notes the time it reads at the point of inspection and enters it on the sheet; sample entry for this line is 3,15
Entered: 2,00
